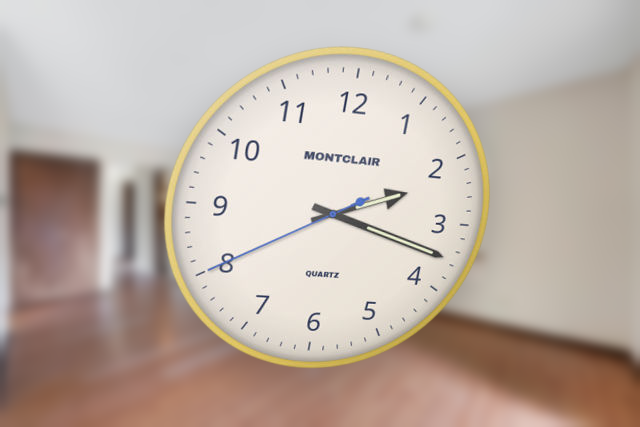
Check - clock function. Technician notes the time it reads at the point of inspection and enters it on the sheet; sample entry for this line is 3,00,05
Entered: 2,17,40
